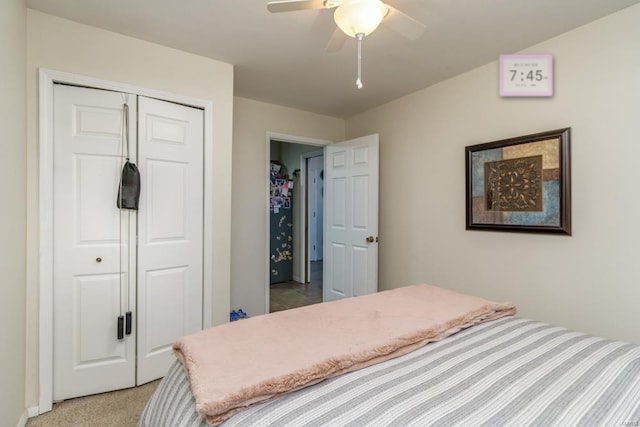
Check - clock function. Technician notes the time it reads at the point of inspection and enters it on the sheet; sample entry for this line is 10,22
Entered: 7,45
